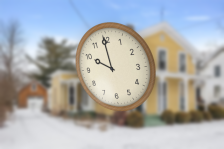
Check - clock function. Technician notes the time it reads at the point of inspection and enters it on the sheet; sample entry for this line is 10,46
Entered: 9,59
